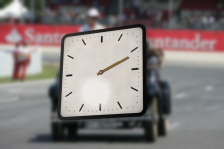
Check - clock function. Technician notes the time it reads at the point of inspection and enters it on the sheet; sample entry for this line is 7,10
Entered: 2,11
